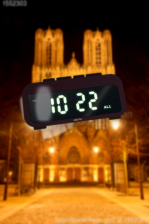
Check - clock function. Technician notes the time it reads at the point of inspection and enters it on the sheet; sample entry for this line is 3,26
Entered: 10,22
